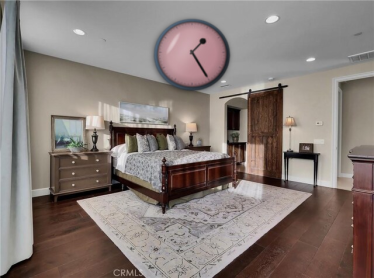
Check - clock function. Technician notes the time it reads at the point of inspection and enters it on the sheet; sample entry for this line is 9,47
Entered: 1,25
